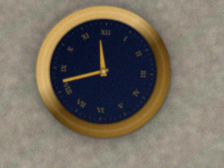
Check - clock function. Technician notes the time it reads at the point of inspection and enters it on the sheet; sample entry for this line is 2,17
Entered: 11,42
